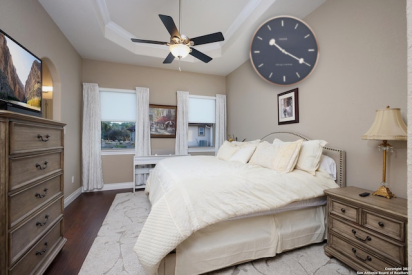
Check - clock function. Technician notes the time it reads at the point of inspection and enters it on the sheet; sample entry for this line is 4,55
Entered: 10,20
